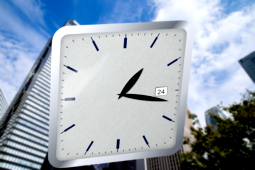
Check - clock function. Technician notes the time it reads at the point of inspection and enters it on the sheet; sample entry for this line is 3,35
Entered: 1,17
